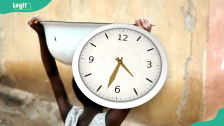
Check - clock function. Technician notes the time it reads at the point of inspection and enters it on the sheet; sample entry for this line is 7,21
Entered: 4,33
